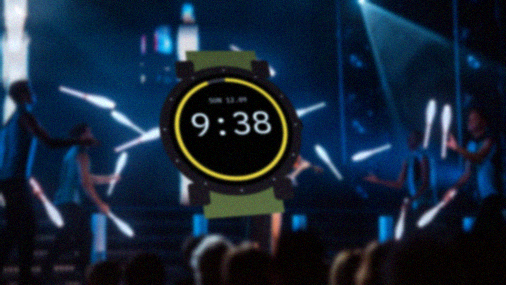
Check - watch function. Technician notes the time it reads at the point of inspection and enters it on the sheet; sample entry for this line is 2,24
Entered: 9,38
